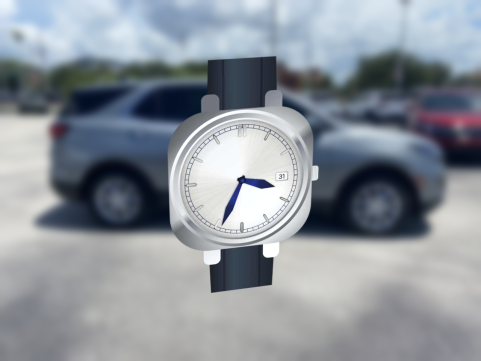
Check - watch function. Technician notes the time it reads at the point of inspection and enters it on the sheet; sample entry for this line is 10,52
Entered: 3,34
